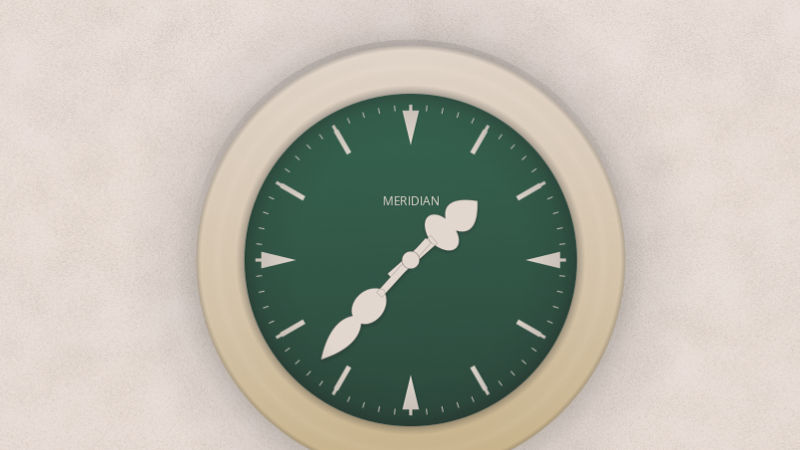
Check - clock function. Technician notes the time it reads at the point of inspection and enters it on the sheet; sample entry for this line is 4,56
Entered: 1,37
